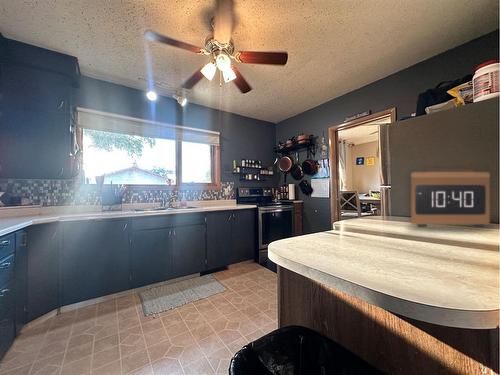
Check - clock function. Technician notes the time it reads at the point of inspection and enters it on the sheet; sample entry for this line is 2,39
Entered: 10,40
